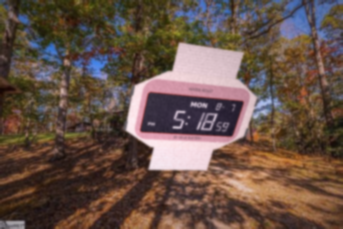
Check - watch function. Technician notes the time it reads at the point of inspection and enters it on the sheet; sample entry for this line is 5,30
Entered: 5,18
